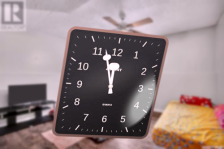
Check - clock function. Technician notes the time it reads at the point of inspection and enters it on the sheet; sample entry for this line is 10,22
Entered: 11,57
